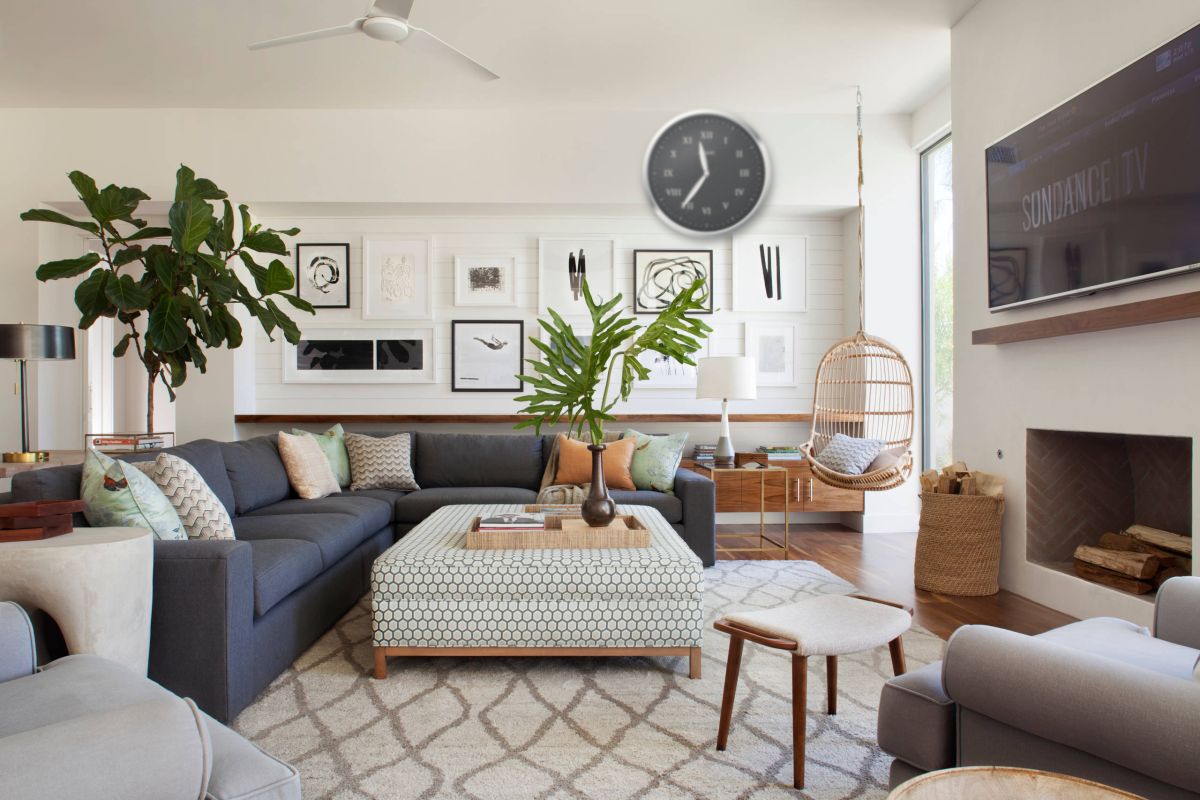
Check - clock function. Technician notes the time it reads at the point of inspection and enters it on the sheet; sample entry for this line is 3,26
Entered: 11,36
